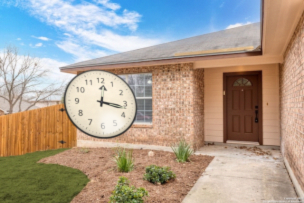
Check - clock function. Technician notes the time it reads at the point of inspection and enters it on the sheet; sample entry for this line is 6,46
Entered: 12,17
